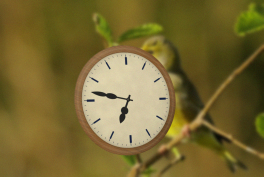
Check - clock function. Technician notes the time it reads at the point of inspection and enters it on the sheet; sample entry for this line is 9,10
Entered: 6,47
